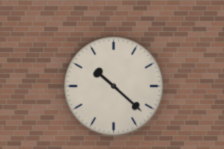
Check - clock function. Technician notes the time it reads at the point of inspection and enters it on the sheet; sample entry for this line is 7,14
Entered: 10,22
